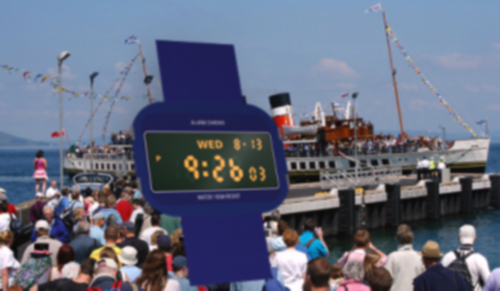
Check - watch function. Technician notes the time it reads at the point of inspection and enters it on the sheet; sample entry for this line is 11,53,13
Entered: 9,26,03
